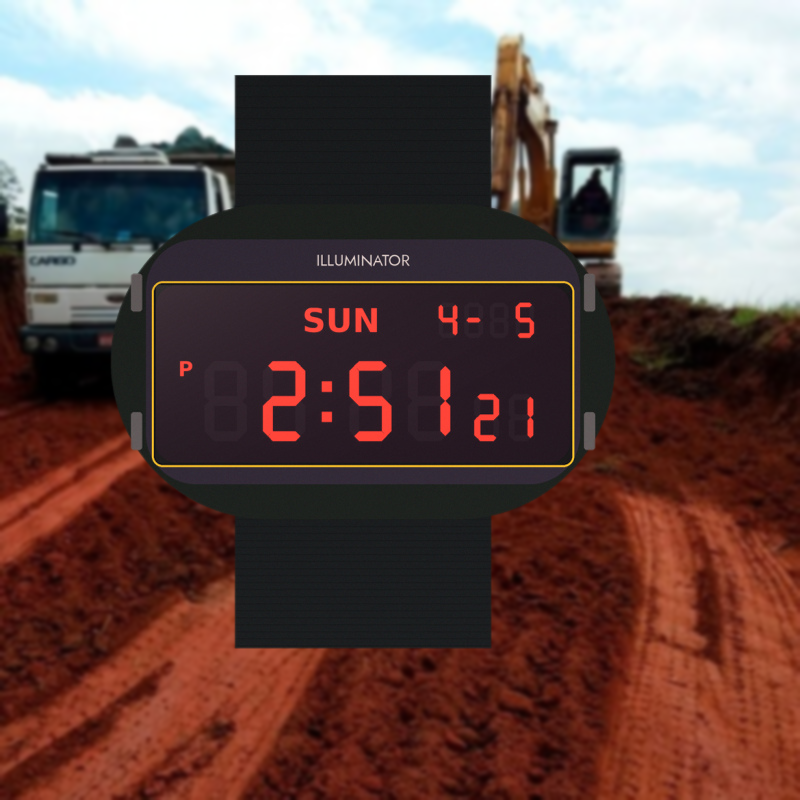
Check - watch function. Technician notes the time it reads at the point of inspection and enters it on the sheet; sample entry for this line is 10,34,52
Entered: 2,51,21
